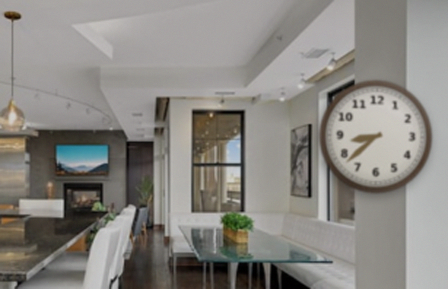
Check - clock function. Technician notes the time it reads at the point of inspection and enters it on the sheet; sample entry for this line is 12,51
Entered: 8,38
